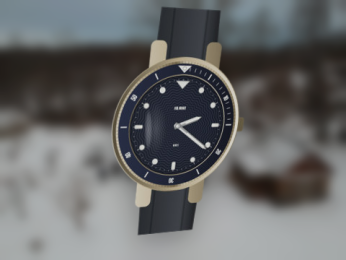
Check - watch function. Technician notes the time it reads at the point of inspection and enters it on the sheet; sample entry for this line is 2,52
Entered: 2,21
